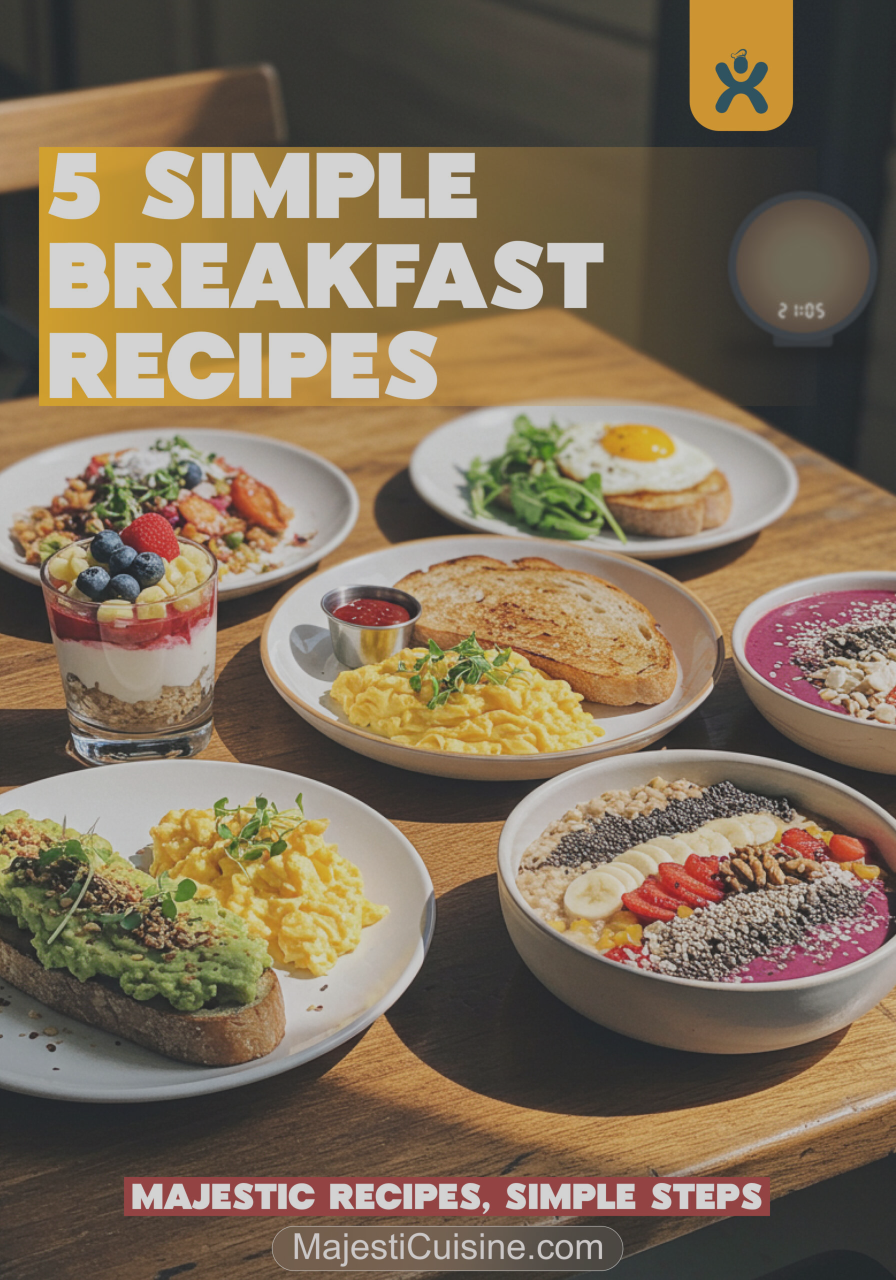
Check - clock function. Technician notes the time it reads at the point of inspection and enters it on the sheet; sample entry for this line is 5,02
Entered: 21,05
